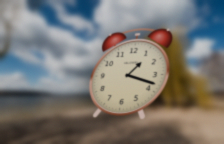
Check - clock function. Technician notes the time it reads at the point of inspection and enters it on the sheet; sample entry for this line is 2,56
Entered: 1,18
